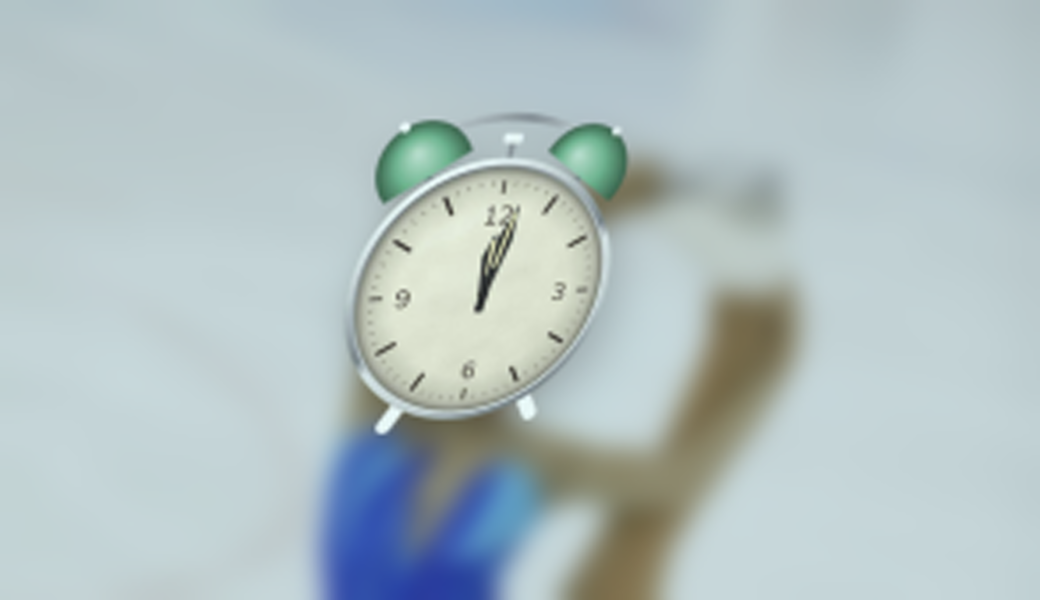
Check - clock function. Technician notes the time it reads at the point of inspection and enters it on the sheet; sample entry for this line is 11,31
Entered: 12,02
